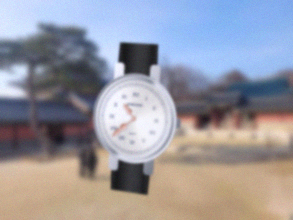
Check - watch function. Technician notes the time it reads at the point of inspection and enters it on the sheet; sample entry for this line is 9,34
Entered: 10,38
